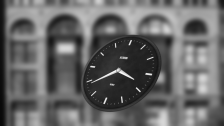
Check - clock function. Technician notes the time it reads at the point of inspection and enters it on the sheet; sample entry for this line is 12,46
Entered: 3,39
